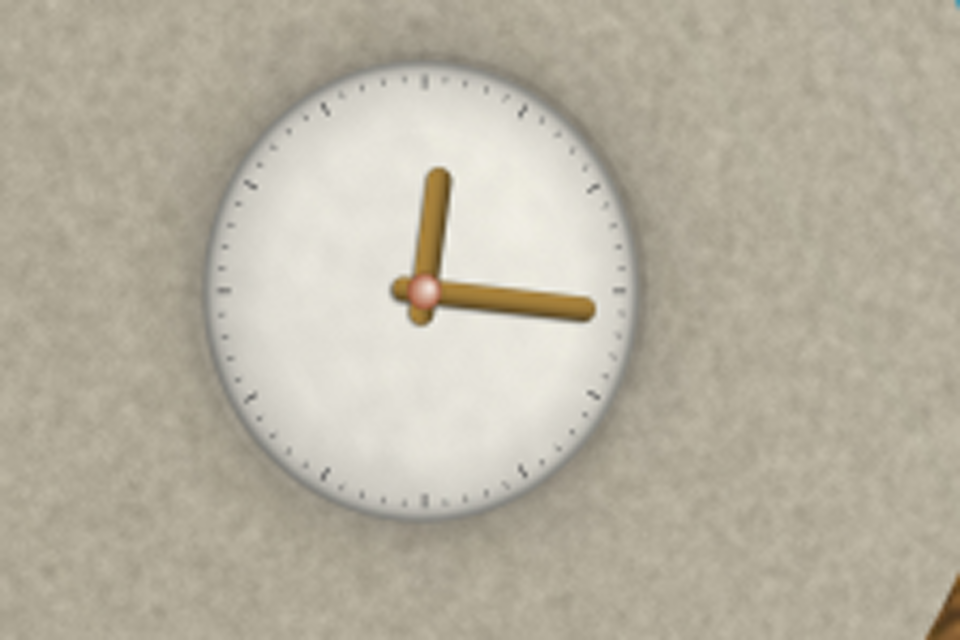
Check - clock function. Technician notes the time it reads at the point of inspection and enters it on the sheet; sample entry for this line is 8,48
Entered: 12,16
